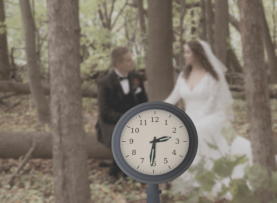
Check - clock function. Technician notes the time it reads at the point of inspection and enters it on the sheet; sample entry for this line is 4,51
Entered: 2,31
